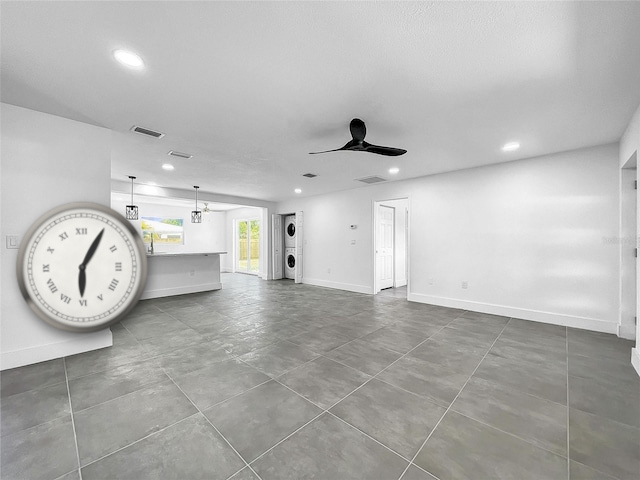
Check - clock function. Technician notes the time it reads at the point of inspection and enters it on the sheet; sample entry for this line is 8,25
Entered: 6,05
